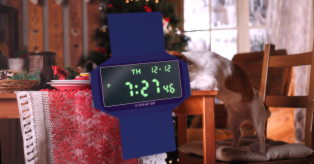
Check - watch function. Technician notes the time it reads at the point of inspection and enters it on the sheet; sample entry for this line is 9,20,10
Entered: 7,27,46
